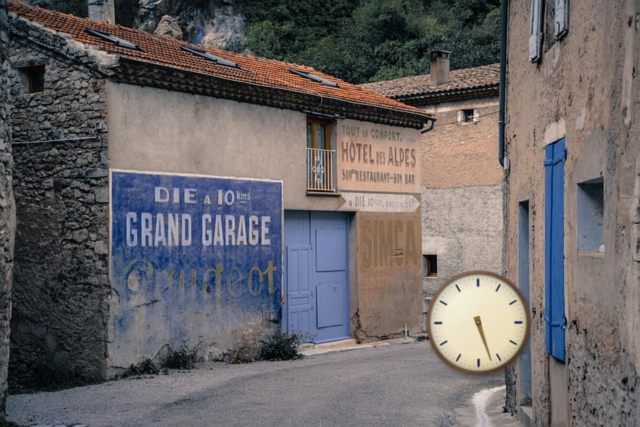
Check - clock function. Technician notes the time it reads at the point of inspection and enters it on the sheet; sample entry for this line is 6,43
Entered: 5,27
